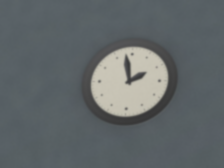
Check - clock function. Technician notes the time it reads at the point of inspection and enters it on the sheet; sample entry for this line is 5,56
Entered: 1,58
